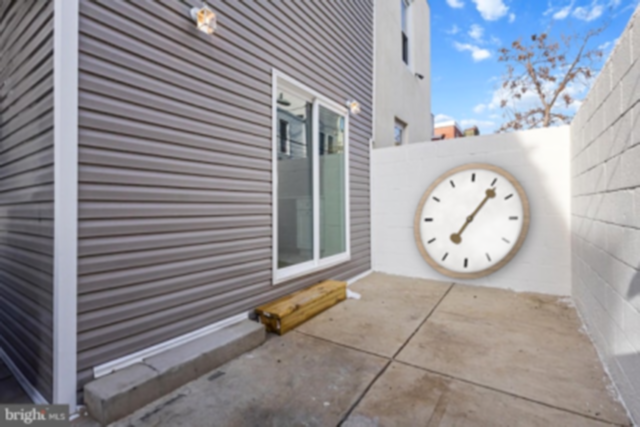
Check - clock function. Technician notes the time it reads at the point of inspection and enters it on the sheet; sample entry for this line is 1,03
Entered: 7,06
